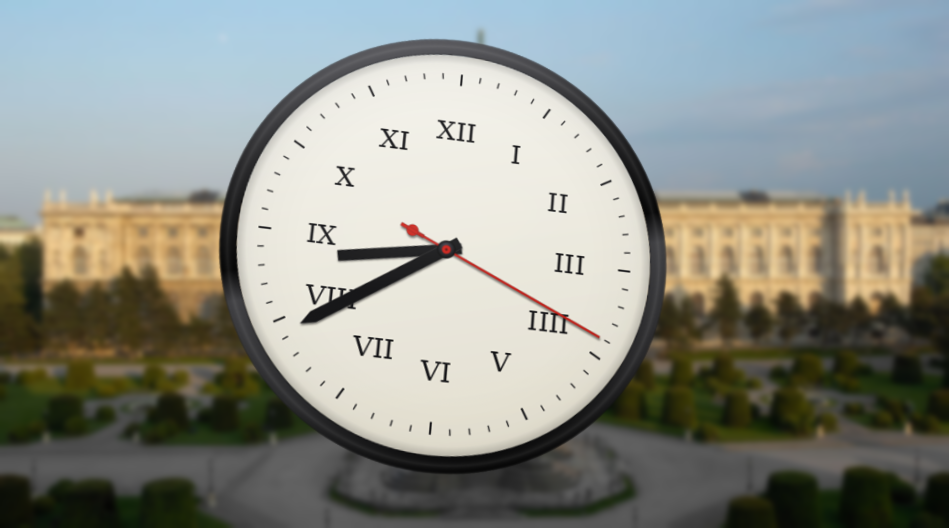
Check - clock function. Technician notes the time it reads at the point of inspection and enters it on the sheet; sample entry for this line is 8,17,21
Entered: 8,39,19
